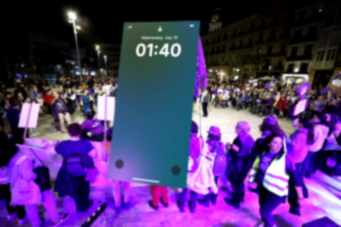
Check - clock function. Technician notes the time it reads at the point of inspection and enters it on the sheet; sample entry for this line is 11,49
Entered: 1,40
